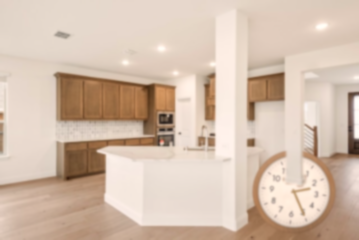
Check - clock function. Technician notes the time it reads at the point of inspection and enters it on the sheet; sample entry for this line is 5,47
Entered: 2,25
